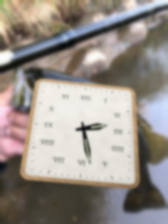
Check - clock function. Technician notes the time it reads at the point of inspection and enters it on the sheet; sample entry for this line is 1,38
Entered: 2,28
